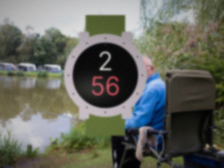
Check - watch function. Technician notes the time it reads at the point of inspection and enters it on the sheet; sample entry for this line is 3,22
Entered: 2,56
